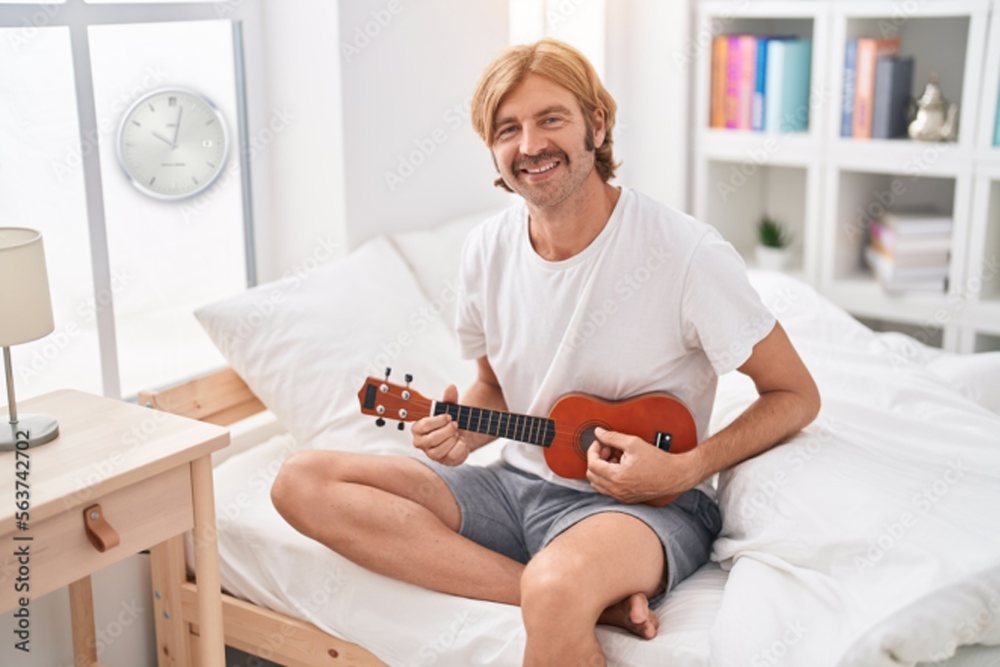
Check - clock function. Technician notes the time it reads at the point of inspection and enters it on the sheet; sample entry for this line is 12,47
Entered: 10,02
